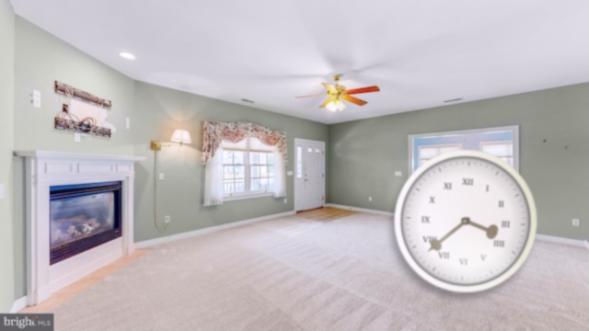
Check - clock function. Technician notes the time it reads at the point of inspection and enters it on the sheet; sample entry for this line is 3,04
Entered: 3,38
